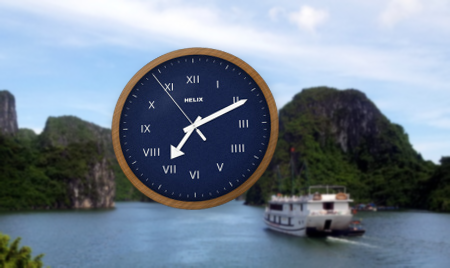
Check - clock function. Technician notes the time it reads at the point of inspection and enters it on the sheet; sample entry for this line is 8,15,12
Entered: 7,10,54
